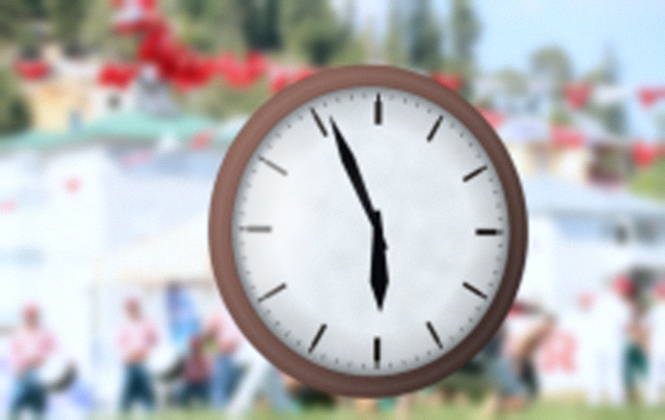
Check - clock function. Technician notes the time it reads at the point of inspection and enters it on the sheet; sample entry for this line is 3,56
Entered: 5,56
